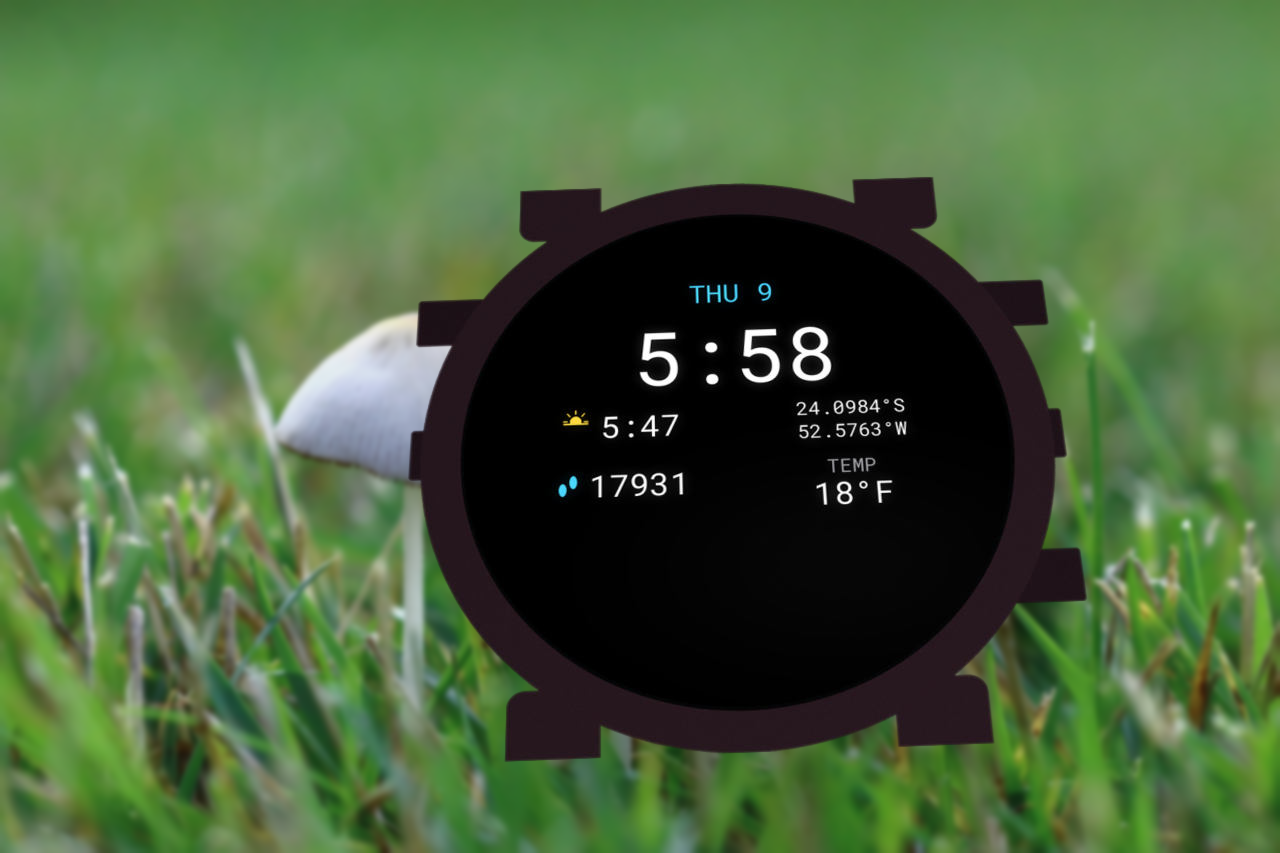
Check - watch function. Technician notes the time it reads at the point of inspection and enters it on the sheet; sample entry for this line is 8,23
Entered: 5,58
